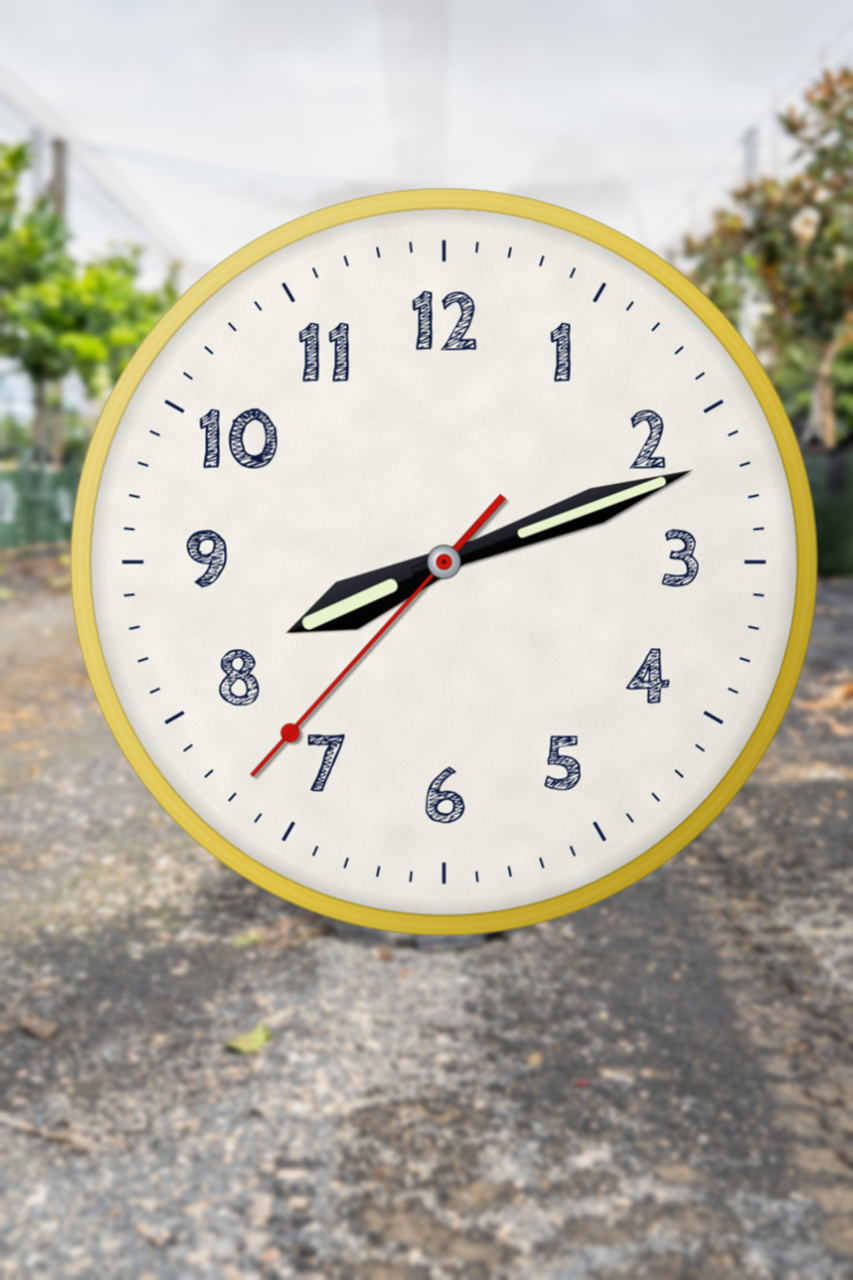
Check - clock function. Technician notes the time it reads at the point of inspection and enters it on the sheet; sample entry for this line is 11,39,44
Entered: 8,11,37
